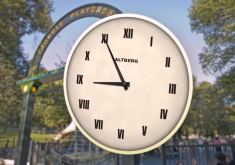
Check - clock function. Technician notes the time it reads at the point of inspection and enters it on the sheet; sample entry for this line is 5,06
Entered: 8,55
